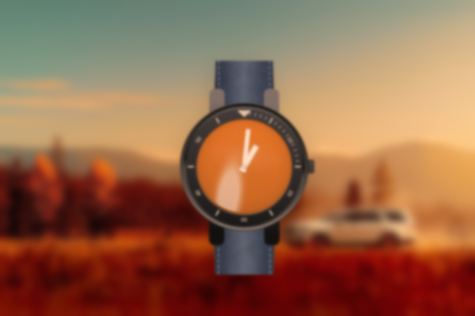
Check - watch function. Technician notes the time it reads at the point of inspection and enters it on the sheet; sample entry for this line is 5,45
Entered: 1,01
